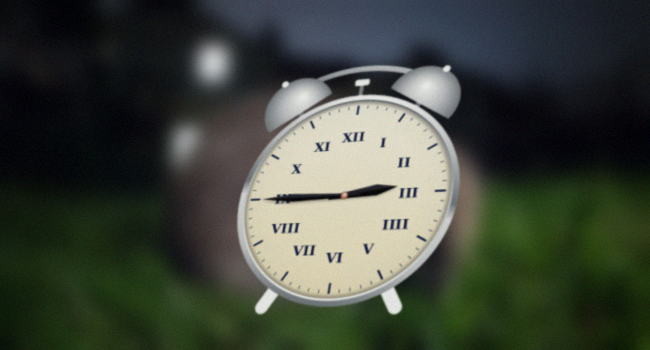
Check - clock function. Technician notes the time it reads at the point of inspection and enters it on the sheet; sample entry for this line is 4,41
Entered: 2,45
